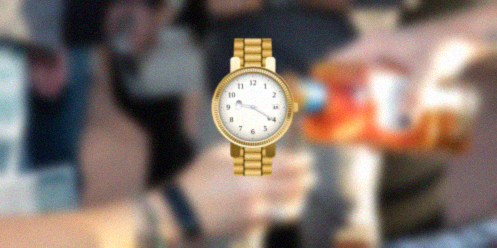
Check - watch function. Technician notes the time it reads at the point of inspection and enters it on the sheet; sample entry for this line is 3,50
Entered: 9,20
